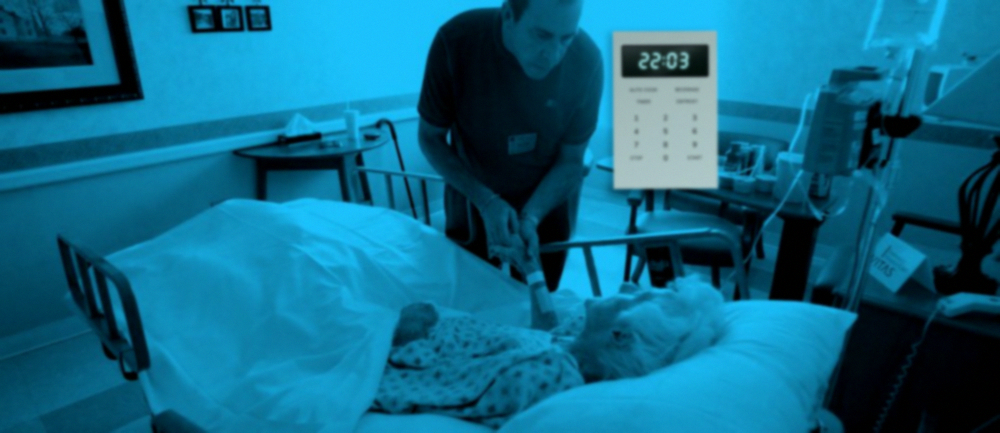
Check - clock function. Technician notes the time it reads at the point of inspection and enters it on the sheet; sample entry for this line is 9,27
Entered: 22,03
